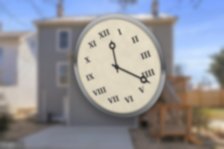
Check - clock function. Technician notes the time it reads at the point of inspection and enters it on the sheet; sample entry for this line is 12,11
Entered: 12,22
